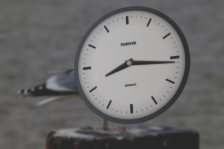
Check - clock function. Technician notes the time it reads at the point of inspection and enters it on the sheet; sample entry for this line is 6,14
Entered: 8,16
